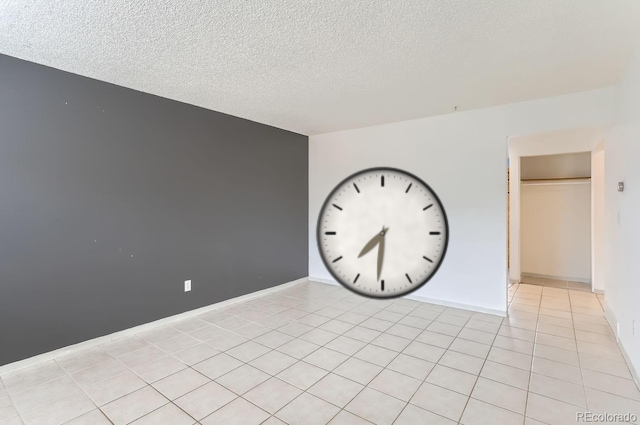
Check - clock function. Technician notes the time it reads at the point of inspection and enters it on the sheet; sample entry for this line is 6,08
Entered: 7,31
